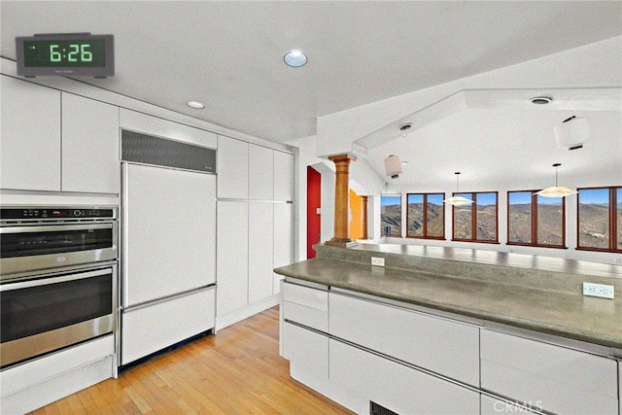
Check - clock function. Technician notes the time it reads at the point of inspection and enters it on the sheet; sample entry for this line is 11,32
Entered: 6,26
